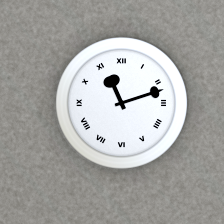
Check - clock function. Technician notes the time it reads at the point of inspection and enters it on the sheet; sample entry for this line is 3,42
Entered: 11,12
